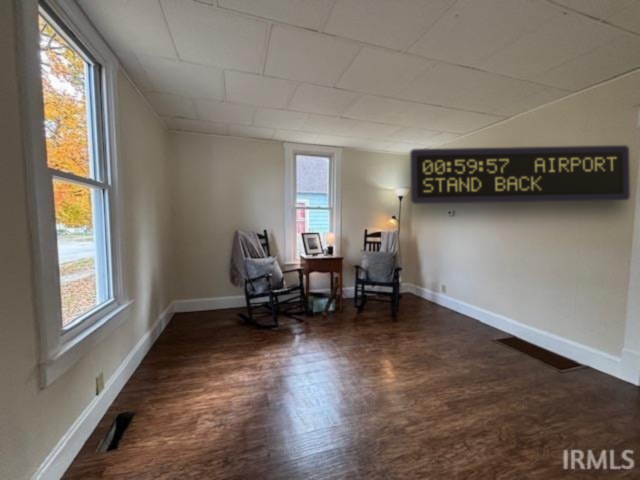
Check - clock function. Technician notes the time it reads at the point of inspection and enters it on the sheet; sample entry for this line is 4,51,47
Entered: 0,59,57
